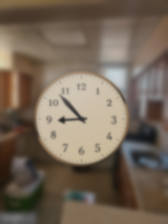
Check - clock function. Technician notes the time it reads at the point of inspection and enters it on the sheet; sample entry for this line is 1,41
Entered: 8,53
